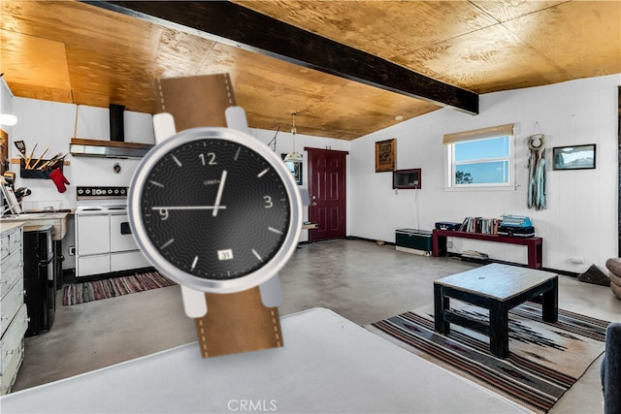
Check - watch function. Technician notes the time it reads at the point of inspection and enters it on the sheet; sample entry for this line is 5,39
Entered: 12,46
